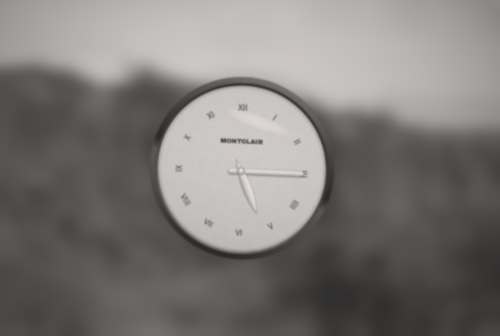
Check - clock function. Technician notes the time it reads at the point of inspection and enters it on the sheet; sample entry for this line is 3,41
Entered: 5,15
